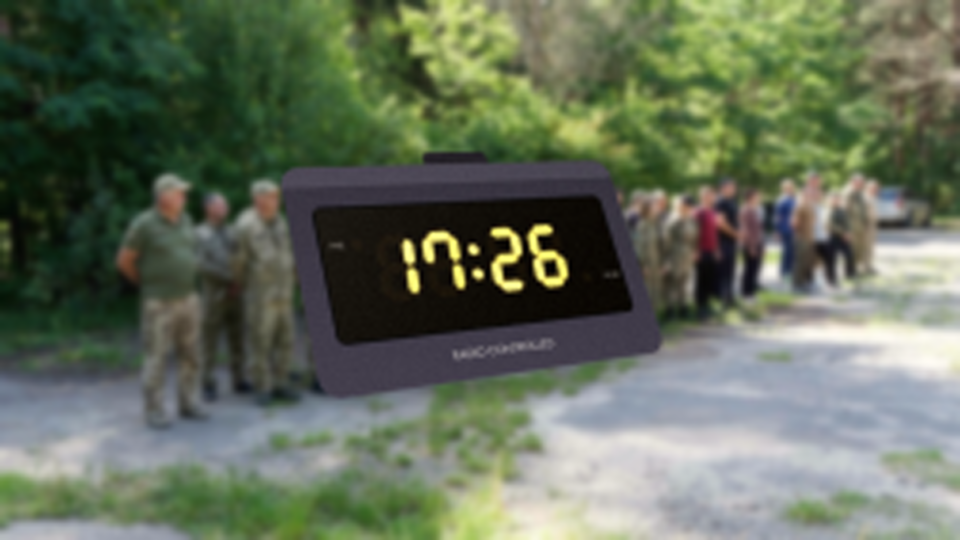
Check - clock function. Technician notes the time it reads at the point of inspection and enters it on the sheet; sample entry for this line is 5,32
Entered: 17,26
